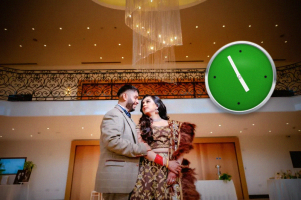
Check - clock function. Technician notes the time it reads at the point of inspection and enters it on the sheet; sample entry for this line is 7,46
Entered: 4,55
